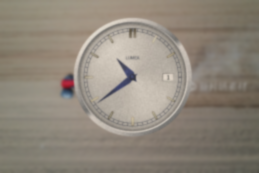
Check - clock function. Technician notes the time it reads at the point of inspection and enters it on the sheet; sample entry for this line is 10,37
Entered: 10,39
